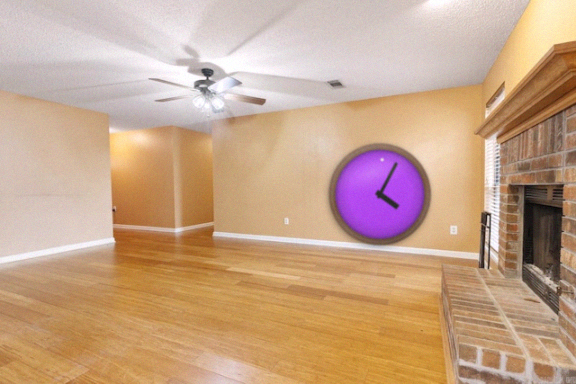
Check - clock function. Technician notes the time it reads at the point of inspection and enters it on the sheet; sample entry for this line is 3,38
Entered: 4,04
